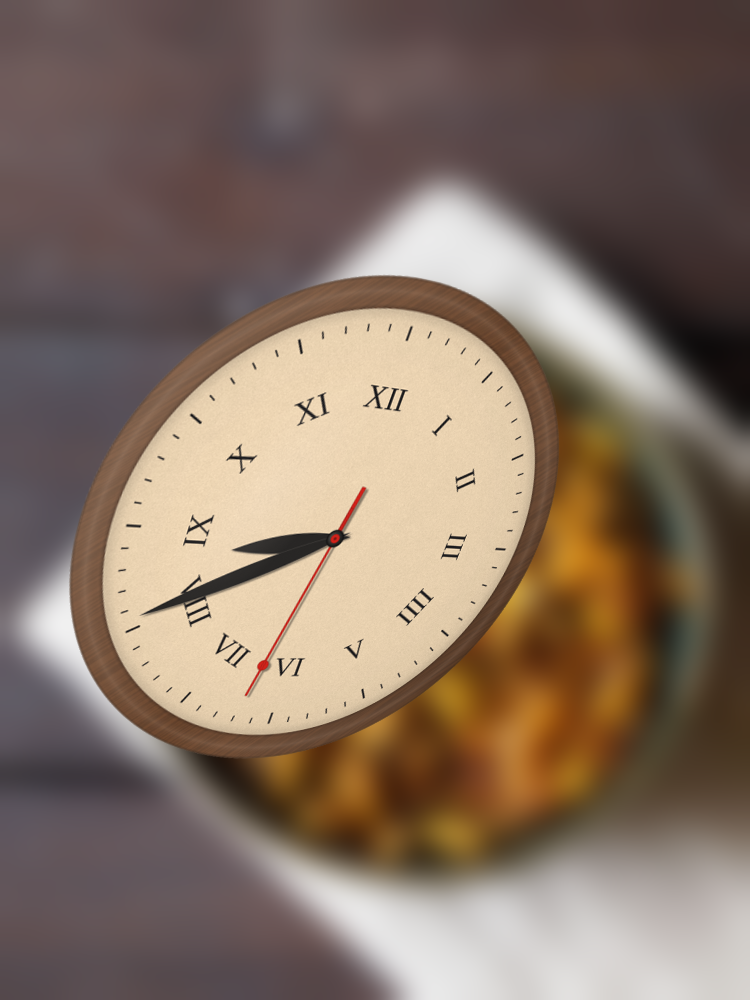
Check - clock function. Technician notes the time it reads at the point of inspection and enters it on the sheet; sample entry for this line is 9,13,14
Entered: 8,40,32
